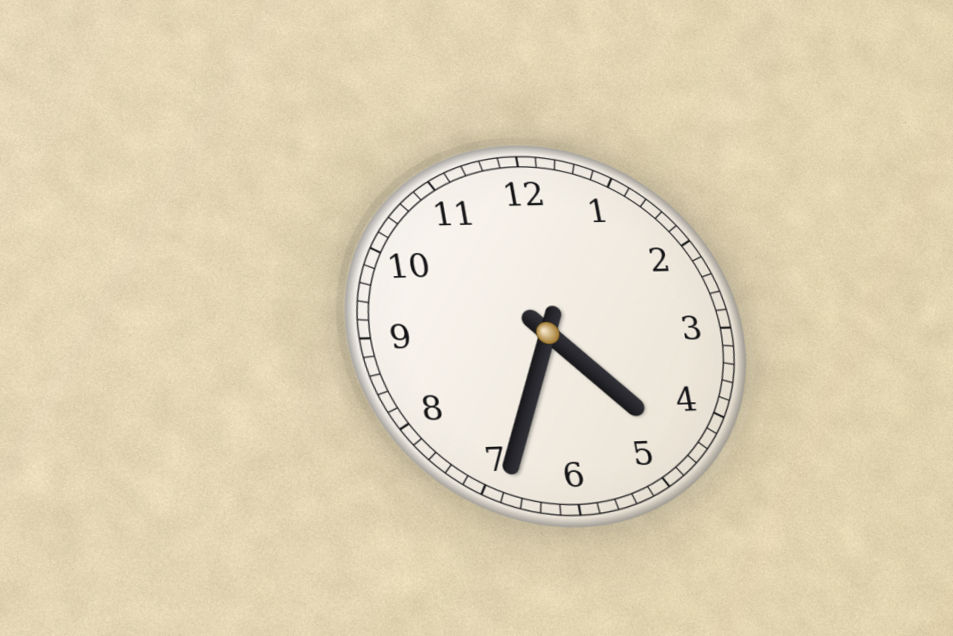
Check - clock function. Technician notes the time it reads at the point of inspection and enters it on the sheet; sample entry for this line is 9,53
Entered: 4,34
